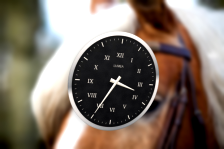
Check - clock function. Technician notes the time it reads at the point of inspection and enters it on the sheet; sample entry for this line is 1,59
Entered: 3,35
